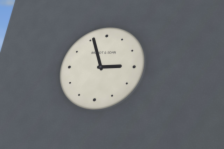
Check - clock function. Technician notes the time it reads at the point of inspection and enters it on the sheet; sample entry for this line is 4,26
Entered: 2,56
